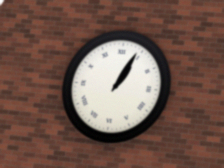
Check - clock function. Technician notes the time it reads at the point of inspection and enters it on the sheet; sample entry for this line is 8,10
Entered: 1,04
